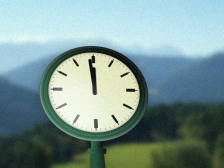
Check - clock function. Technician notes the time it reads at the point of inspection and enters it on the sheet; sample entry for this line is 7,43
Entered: 11,59
